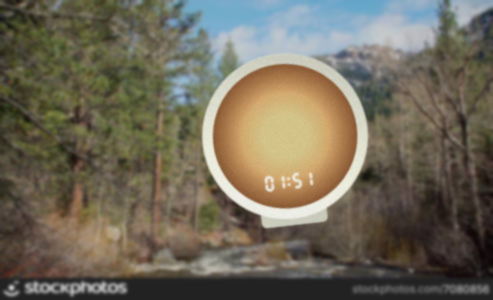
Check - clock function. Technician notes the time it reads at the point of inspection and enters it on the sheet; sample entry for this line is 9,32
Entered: 1,51
